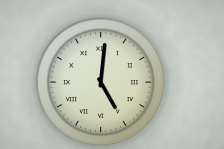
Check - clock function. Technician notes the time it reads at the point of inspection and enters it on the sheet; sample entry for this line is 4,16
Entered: 5,01
